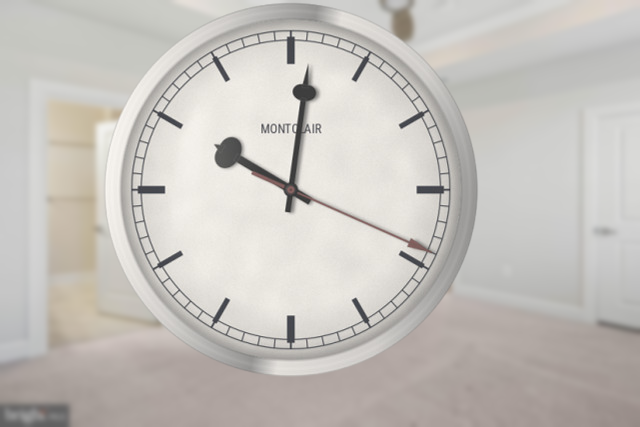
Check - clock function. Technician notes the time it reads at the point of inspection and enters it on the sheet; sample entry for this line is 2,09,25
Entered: 10,01,19
